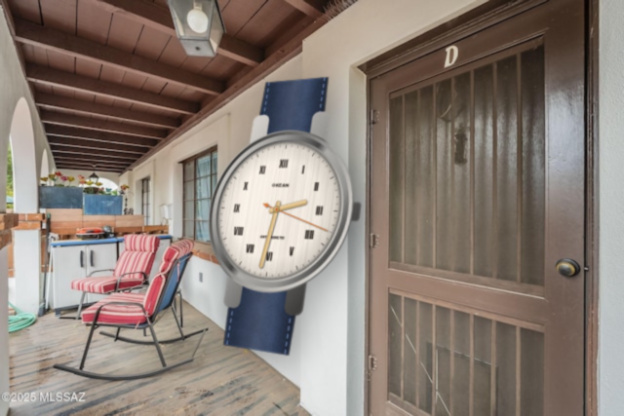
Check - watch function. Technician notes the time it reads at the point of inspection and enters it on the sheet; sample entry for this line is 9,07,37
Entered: 2,31,18
